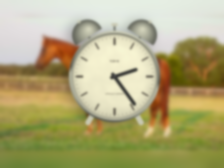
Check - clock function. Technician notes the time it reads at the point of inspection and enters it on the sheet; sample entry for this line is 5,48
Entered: 2,24
